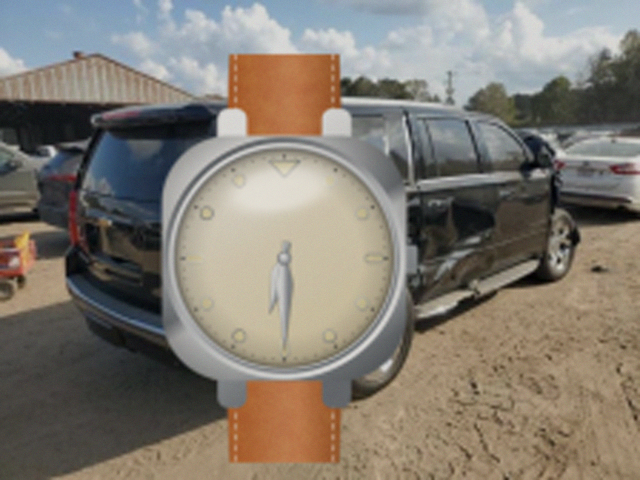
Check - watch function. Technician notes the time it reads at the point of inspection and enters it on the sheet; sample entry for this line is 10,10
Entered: 6,30
